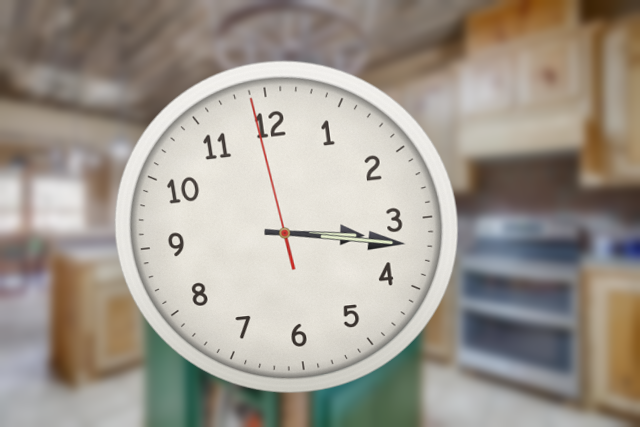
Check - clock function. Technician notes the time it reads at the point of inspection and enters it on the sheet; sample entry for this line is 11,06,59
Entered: 3,16,59
